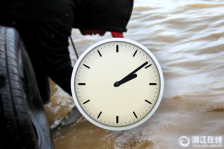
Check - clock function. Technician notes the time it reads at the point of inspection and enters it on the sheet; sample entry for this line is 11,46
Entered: 2,09
